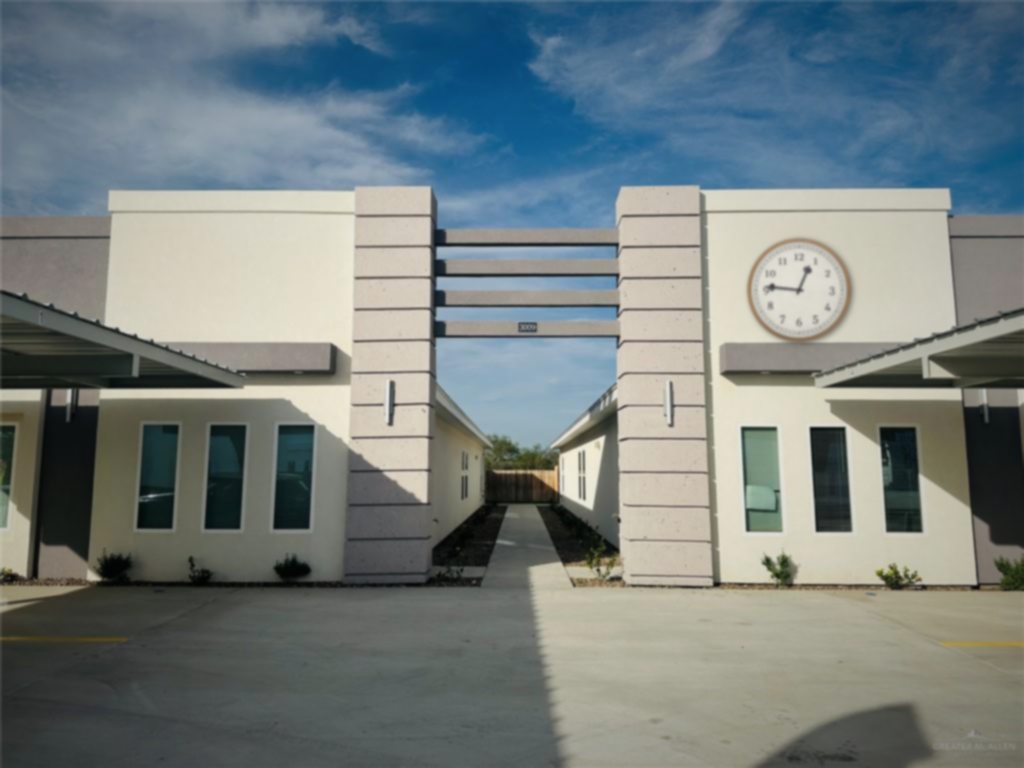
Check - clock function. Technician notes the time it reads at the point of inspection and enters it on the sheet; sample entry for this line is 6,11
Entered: 12,46
